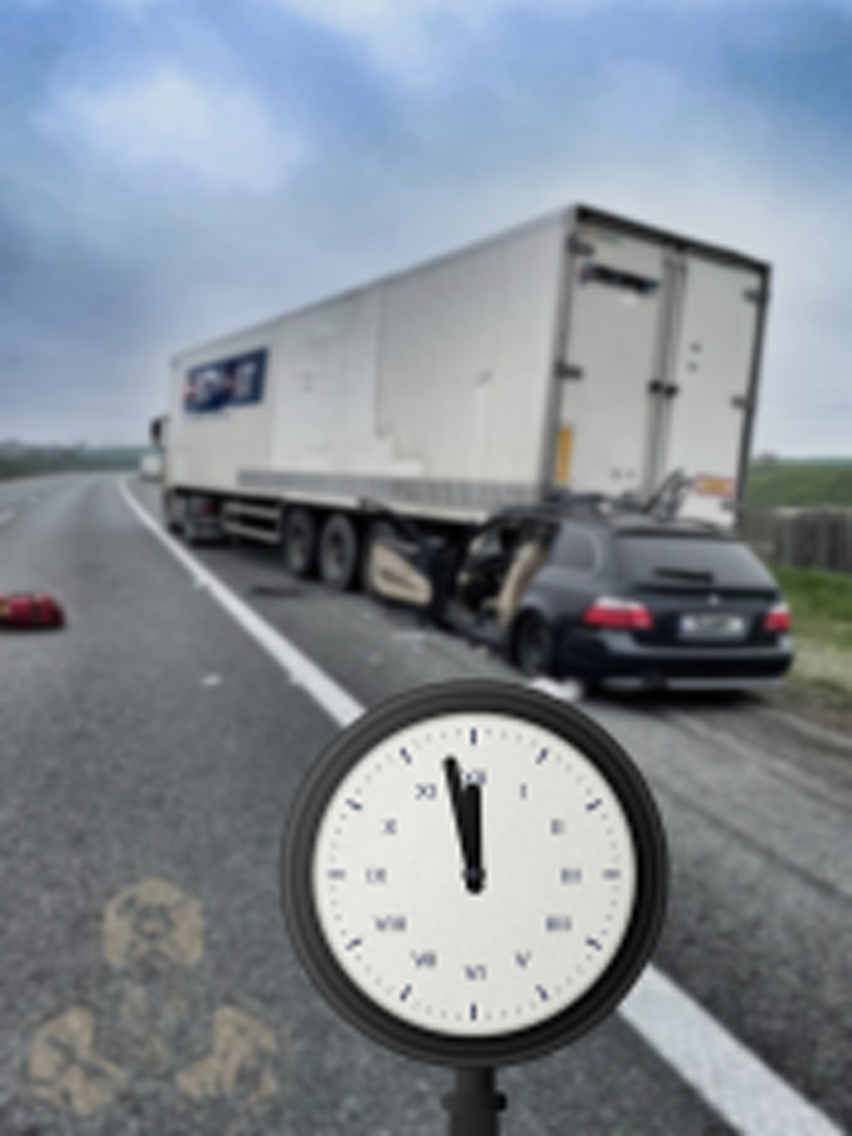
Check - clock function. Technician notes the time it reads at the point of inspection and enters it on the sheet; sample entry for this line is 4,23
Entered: 11,58
